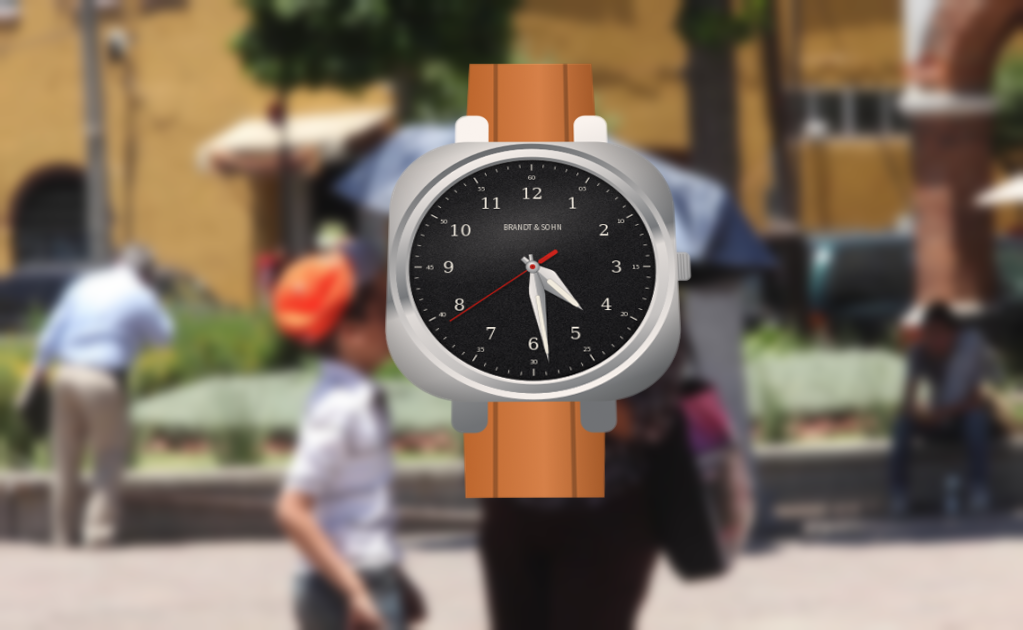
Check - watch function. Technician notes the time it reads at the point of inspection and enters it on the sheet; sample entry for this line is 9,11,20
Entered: 4,28,39
